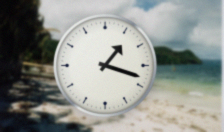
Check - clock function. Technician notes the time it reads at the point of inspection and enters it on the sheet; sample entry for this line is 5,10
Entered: 1,18
